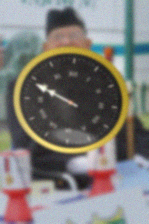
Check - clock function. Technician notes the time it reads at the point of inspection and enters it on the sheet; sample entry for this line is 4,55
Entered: 9,49
